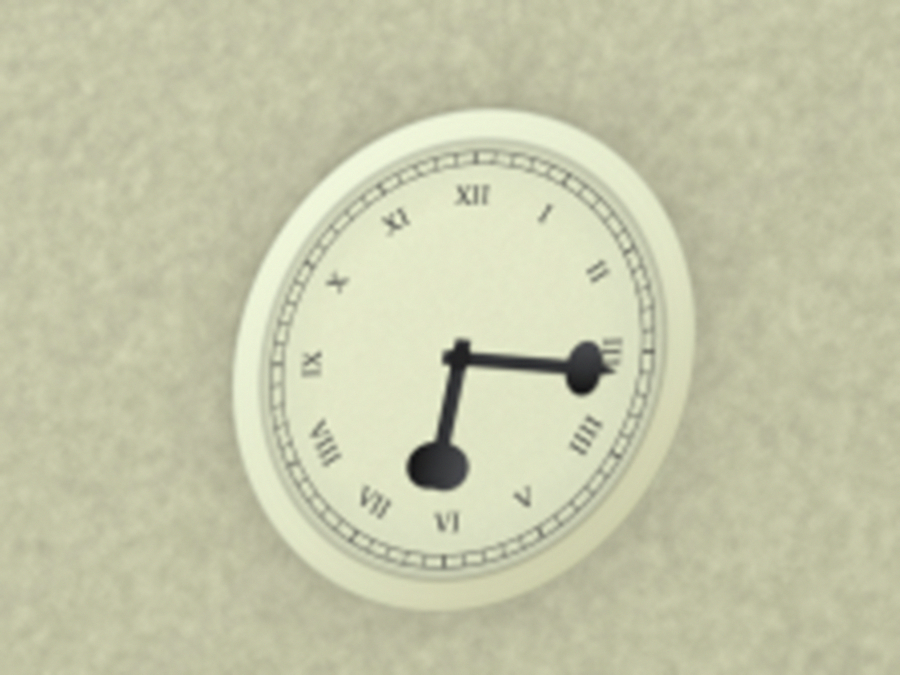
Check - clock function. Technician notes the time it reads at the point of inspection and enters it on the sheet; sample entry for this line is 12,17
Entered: 6,16
